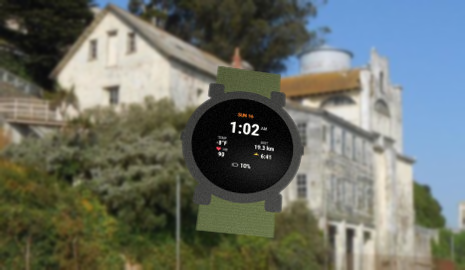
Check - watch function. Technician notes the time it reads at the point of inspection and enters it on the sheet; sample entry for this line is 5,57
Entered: 1,02
